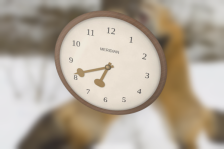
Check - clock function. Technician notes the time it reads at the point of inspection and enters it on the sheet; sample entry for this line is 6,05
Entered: 6,41
